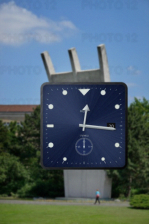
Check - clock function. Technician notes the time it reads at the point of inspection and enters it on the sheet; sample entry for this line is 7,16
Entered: 12,16
